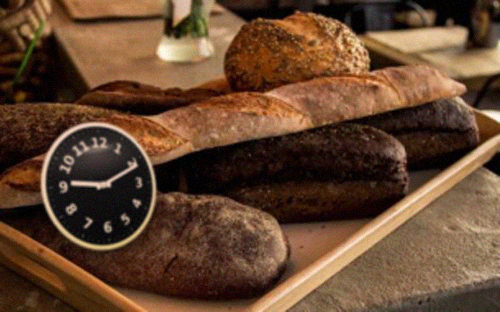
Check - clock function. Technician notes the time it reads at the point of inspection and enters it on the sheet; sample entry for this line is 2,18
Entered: 9,11
